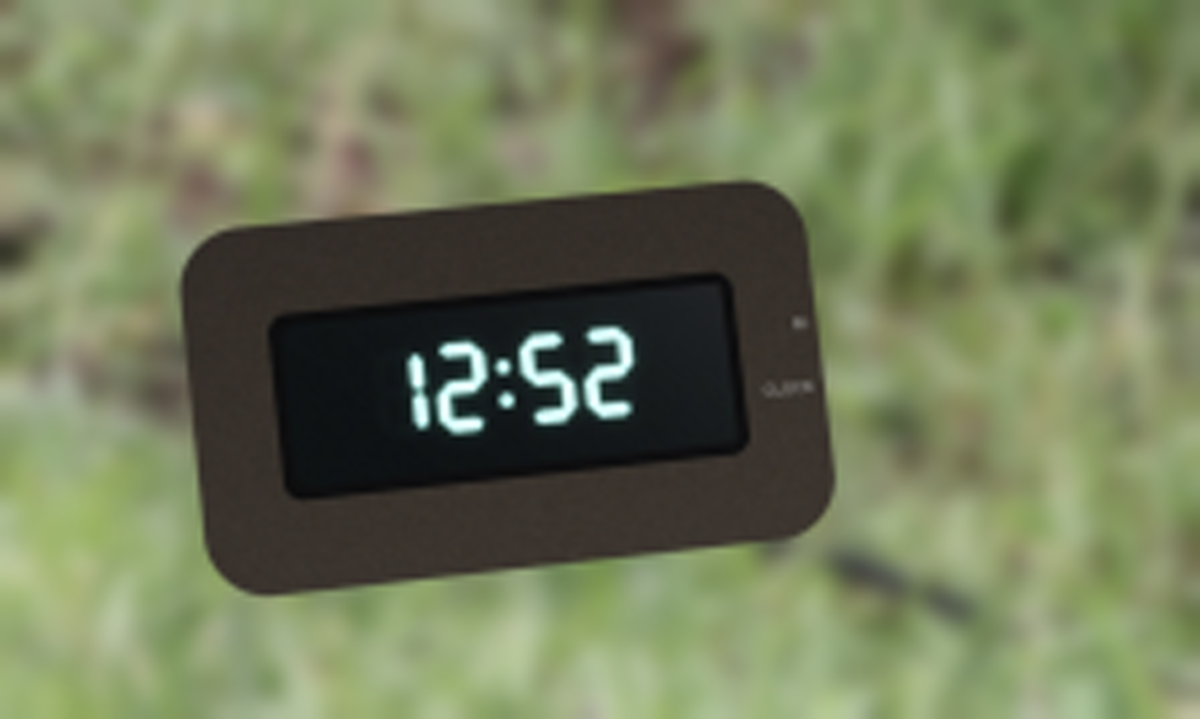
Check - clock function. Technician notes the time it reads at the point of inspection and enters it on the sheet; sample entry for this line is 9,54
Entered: 12,52
